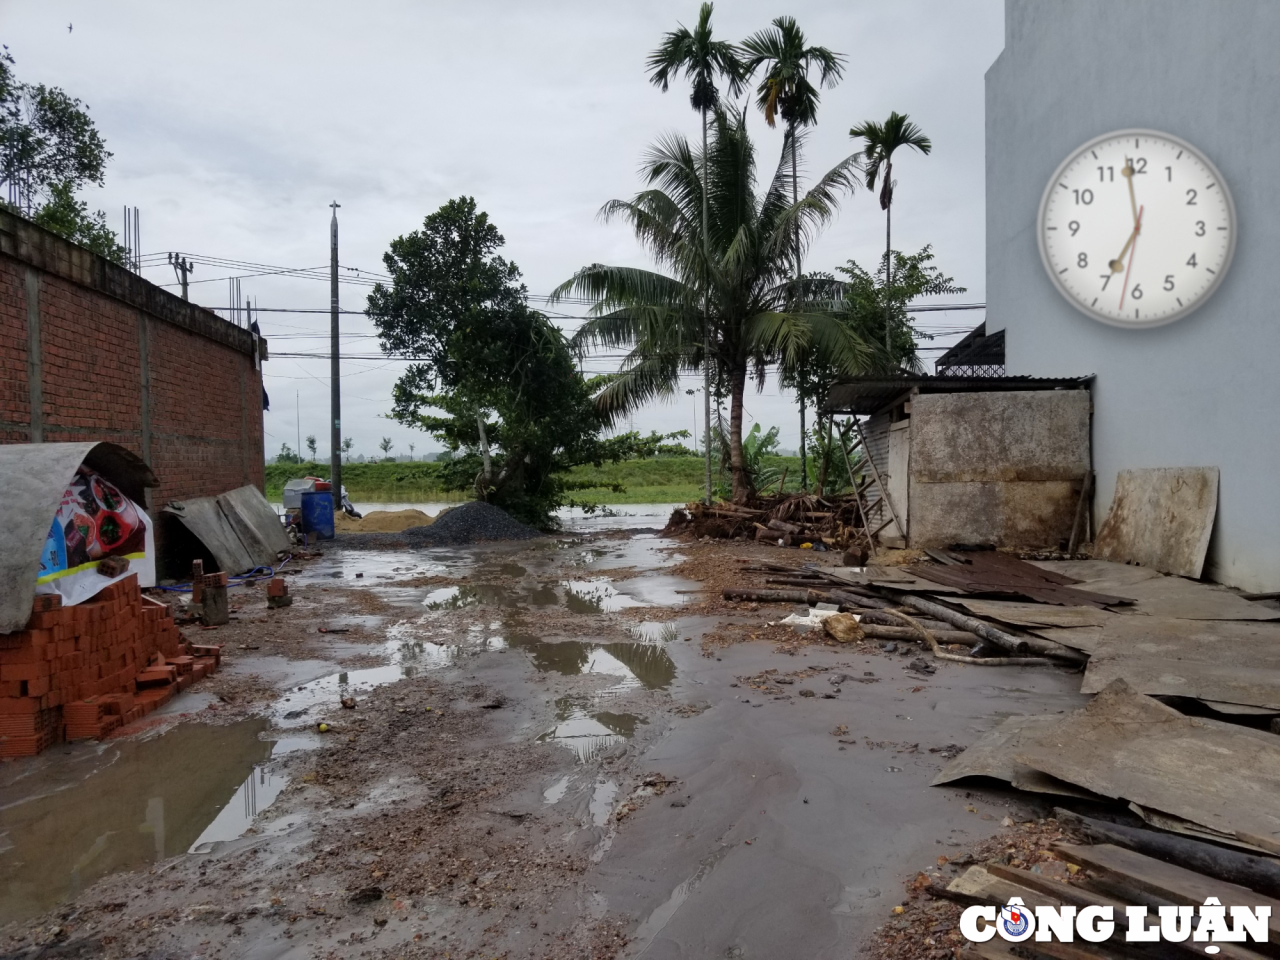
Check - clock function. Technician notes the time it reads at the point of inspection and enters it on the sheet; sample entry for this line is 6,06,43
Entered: 6,58,32
